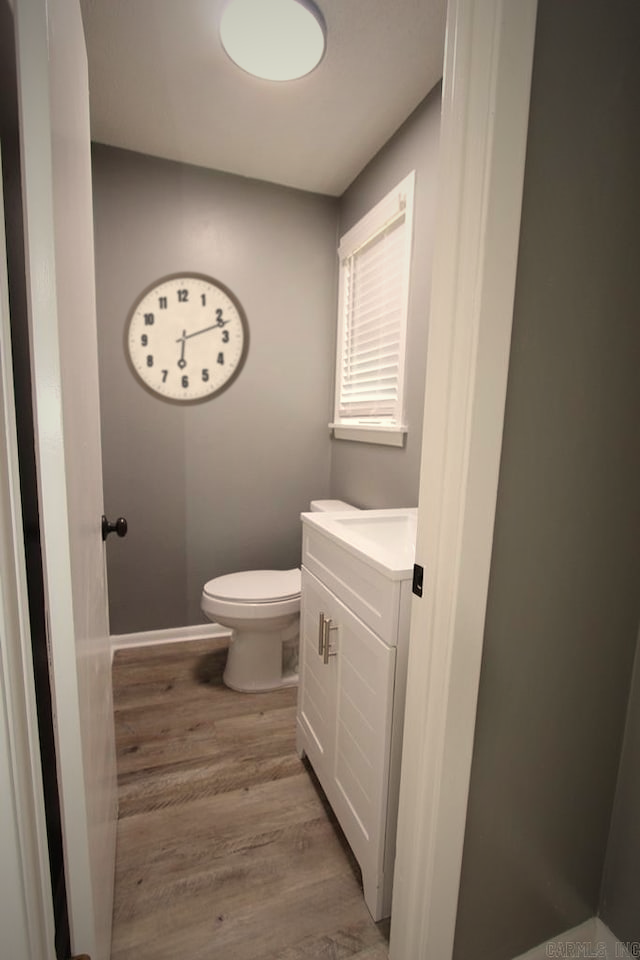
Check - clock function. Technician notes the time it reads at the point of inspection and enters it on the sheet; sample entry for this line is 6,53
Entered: 6,12
